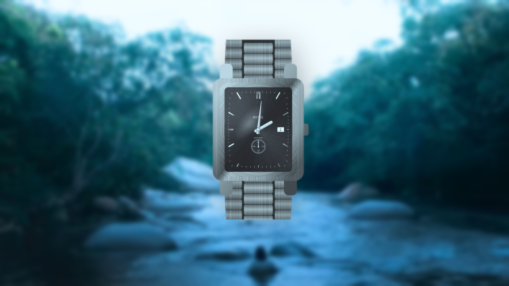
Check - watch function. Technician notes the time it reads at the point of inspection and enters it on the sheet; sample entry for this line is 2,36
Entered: 2,01
